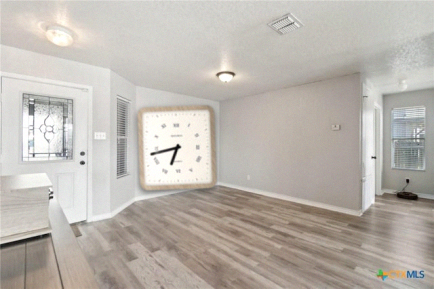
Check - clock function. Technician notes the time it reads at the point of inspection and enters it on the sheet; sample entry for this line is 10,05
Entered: 6,43
